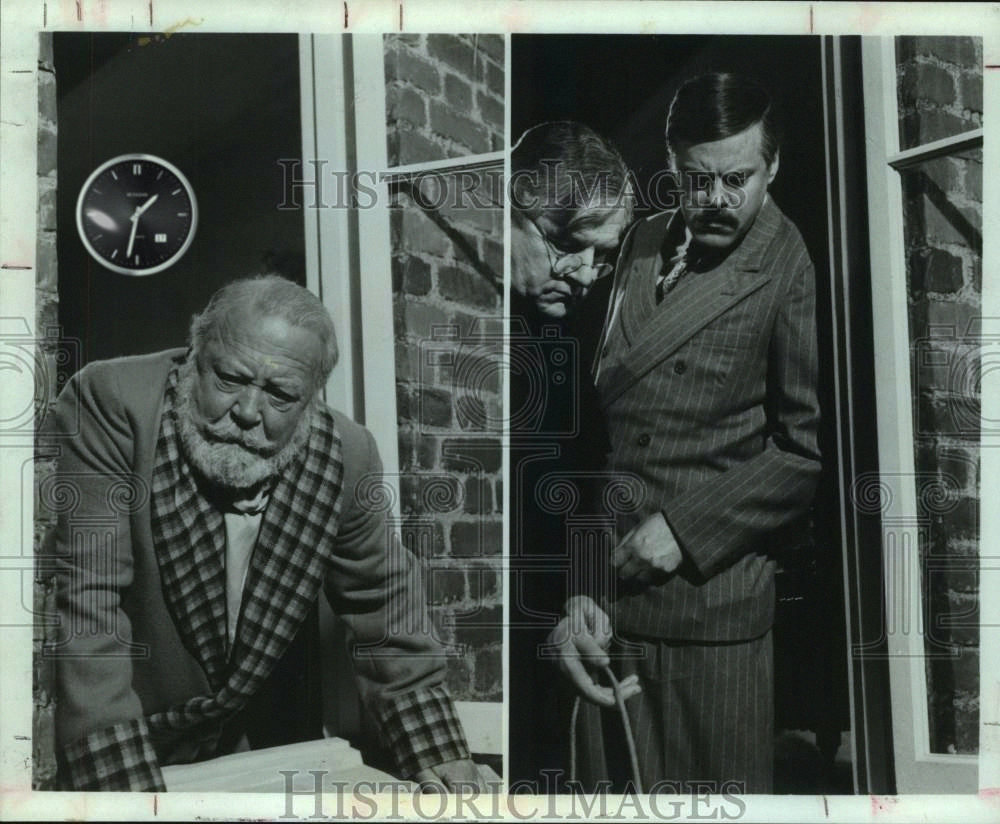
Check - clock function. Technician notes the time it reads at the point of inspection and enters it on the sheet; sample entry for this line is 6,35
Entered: 1,32
